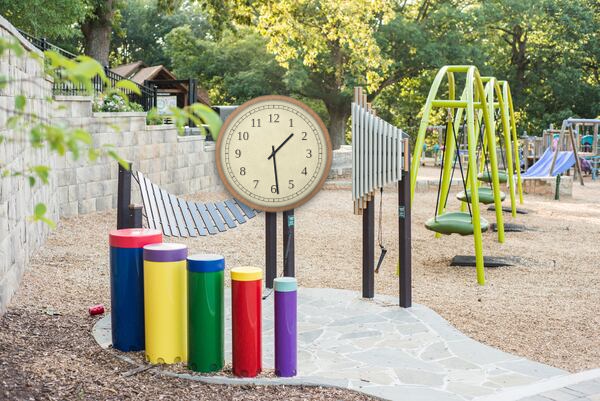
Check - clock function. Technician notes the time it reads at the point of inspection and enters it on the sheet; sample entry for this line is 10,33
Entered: 1,29
